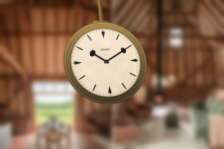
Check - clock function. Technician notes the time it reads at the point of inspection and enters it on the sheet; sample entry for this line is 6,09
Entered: 10,10
